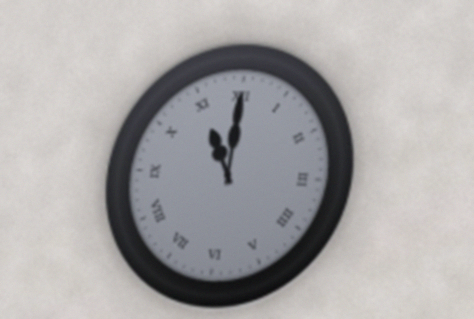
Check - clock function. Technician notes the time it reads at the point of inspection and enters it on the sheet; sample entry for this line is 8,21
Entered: 11,00
